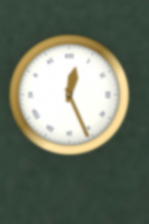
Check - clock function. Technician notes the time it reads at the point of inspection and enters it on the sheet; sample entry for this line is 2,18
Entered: 12,26
